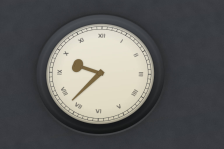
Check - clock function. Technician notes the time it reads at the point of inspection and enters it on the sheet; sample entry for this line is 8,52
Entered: 9,37
